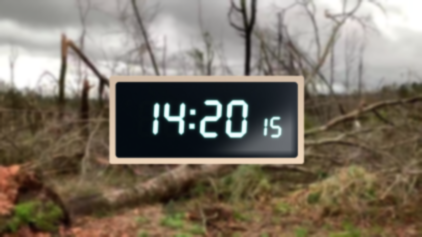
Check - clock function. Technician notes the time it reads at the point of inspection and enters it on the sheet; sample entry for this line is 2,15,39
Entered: 14,20,15
